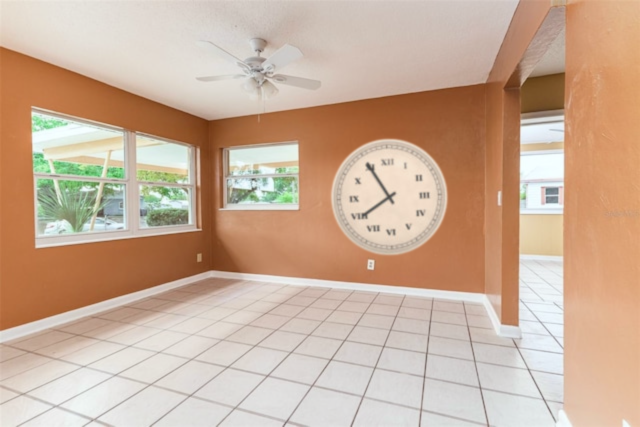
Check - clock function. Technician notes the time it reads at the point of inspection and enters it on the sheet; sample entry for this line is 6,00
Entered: 7,55
